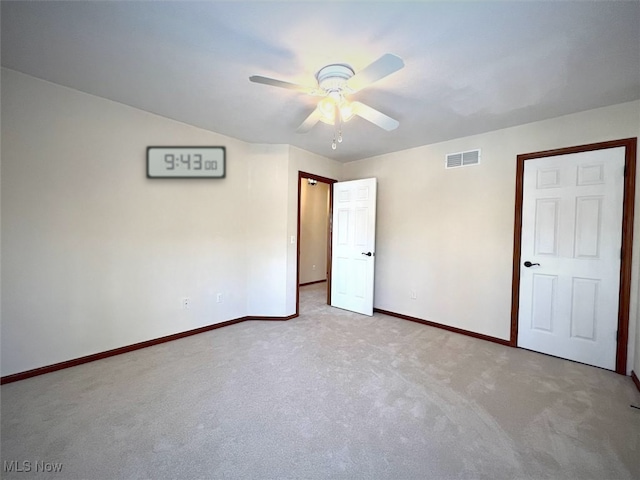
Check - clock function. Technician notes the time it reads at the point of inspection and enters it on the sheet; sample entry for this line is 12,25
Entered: 9,43
